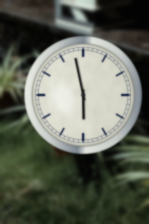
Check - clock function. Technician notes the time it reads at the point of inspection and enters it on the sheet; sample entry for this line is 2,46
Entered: 5,58
